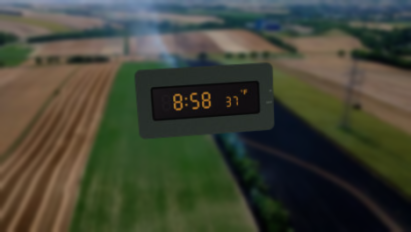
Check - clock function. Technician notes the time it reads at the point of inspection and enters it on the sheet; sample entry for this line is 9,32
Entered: 8,58
